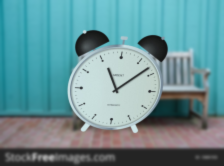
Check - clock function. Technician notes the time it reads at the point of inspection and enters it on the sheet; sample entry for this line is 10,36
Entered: 11,08
